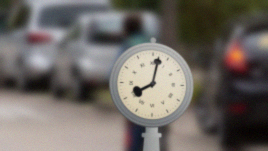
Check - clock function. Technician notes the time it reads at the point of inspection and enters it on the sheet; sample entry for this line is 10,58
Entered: 8,02
